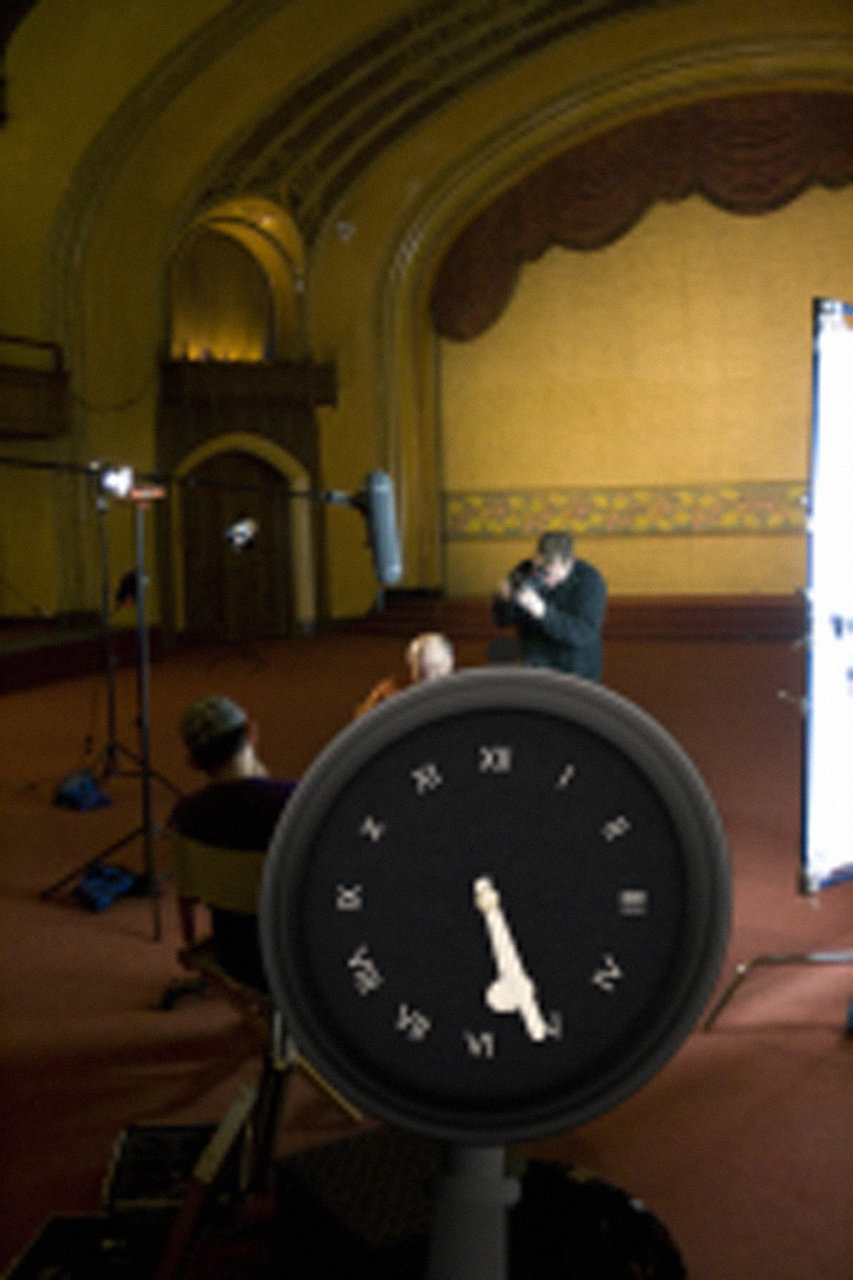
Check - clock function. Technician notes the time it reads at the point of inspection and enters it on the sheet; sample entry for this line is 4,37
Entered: 5,26
